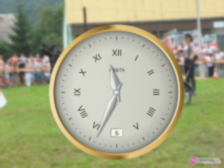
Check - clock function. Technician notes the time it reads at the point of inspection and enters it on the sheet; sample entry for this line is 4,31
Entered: 11,34
